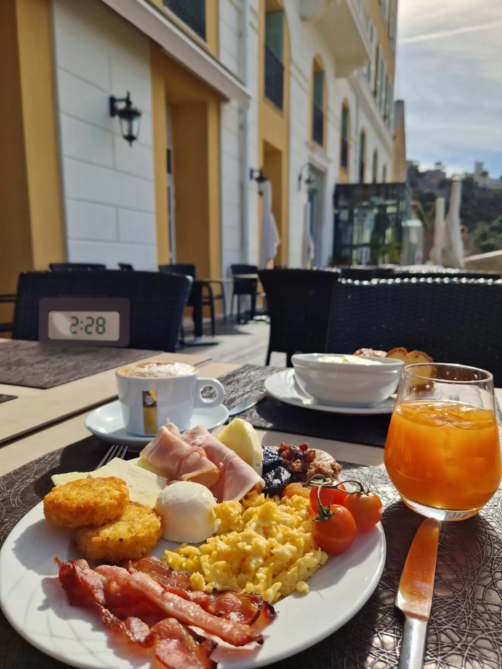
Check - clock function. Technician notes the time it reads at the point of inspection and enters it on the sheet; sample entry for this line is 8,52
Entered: 2,28
